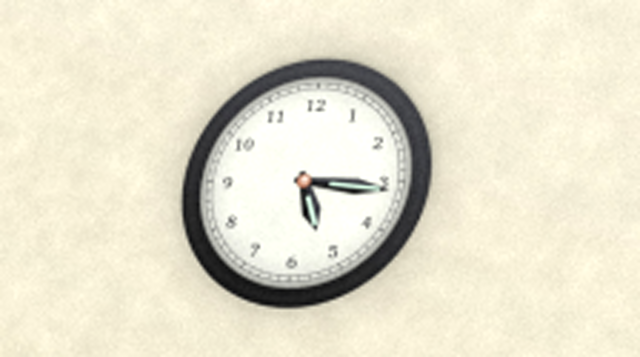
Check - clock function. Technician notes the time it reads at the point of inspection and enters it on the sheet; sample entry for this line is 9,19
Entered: 5,16
